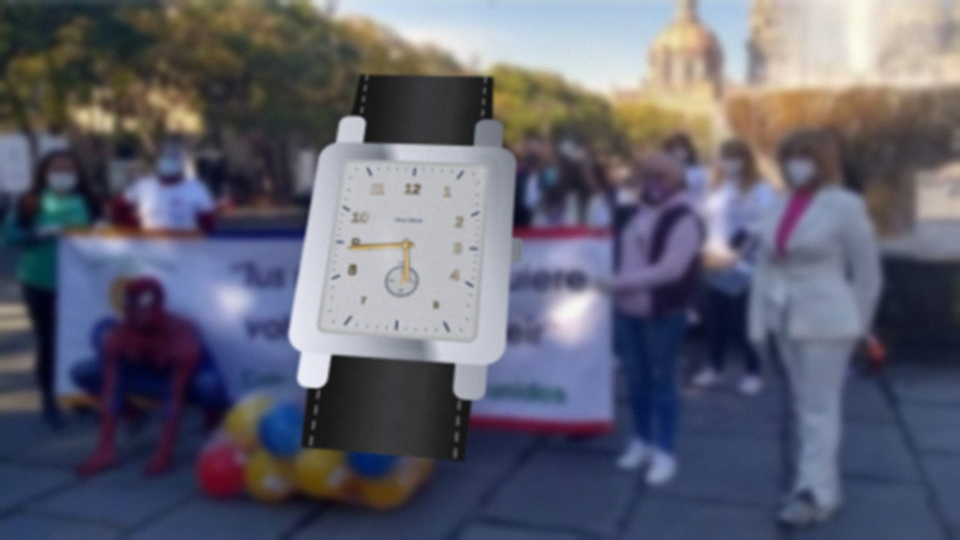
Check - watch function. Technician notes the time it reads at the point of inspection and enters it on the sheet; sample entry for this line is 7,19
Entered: 5,44
